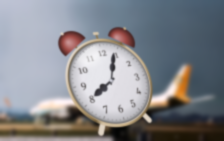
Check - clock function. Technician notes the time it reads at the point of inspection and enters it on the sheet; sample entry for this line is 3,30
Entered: 8,04
